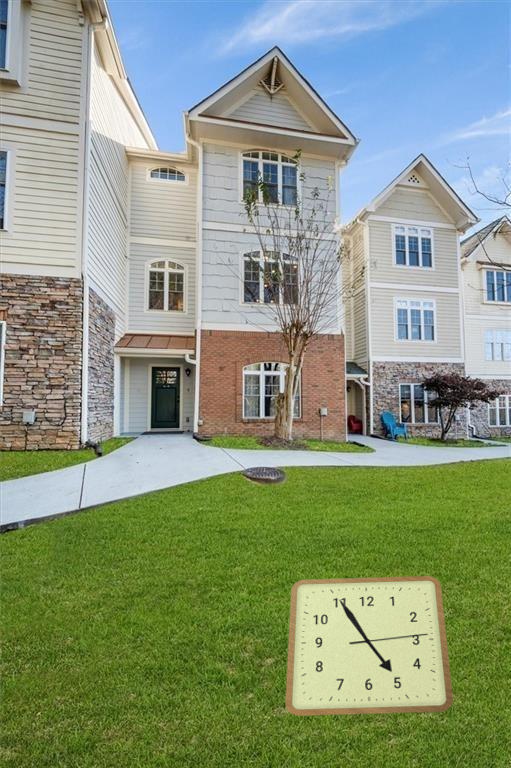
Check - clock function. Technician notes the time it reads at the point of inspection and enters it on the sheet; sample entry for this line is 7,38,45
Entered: 4,55,14
